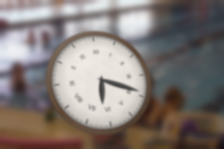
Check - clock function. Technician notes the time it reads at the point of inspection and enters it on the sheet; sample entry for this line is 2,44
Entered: 6,19
